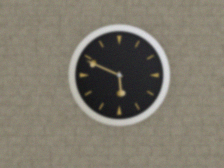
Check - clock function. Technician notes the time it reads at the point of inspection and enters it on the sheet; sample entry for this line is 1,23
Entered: 5,49
